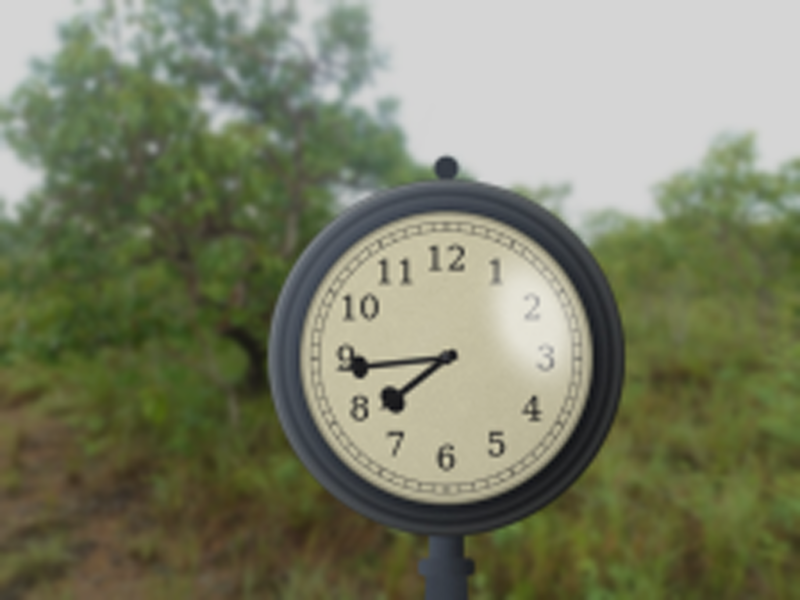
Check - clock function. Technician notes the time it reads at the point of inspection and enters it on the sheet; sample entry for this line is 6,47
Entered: 7,44
